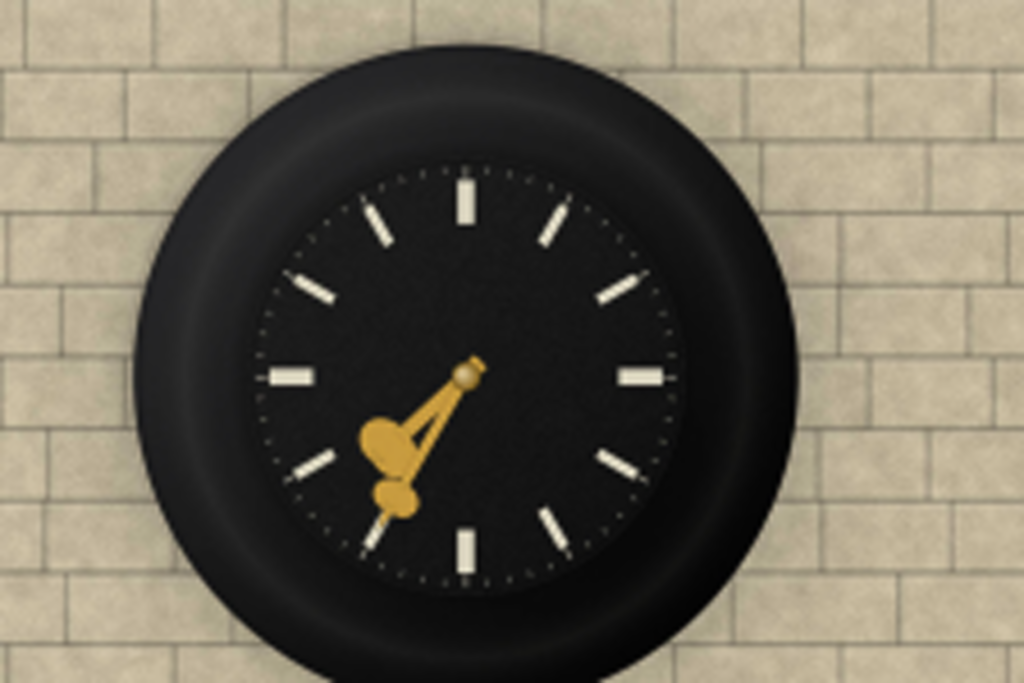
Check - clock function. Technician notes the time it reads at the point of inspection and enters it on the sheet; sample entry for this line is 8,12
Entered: 7,35
